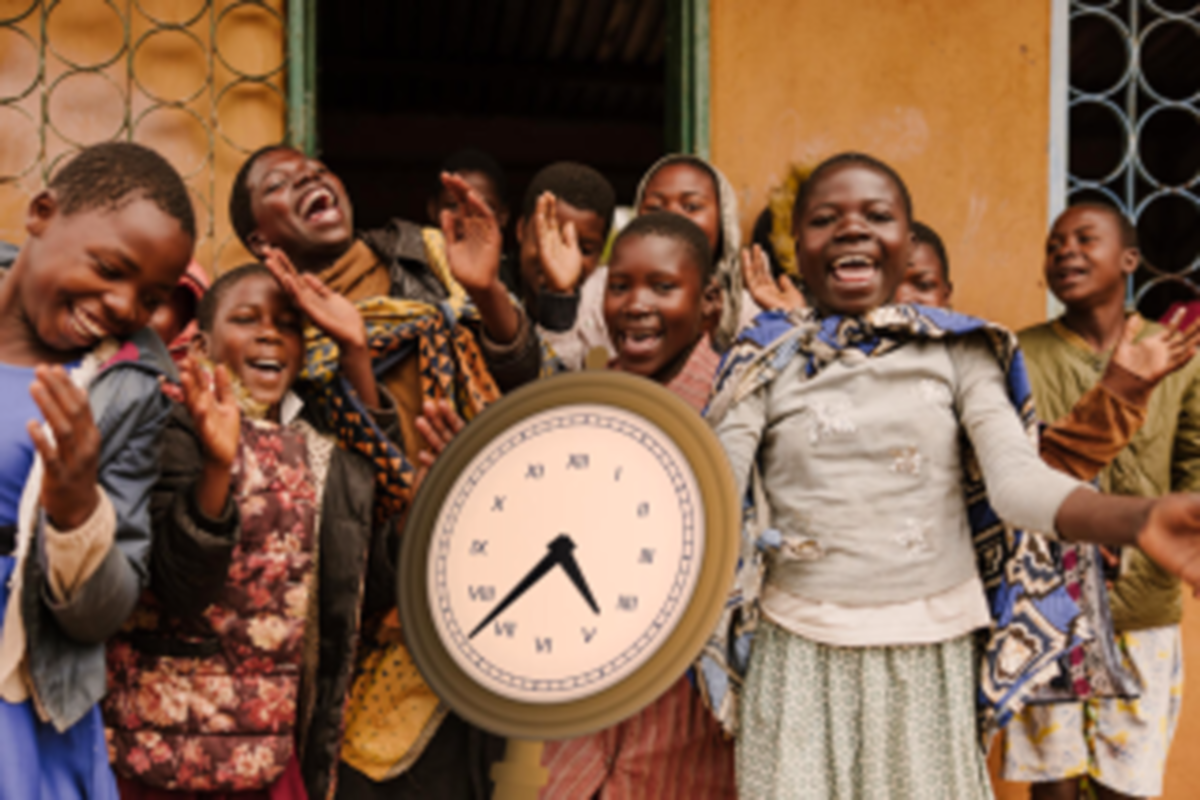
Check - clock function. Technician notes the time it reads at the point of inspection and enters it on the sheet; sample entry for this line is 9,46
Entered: 4,37
